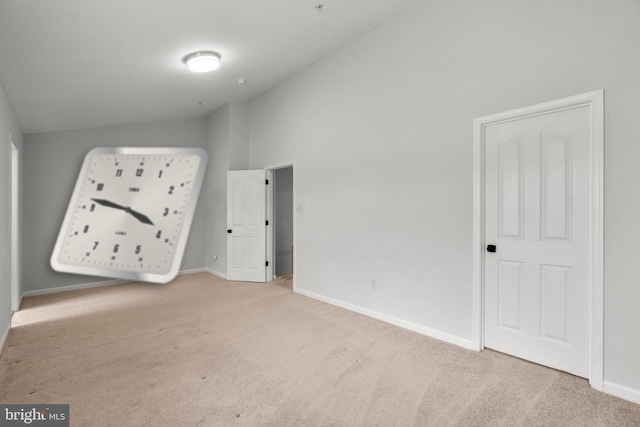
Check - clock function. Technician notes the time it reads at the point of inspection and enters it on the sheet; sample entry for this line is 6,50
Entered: 3,47
